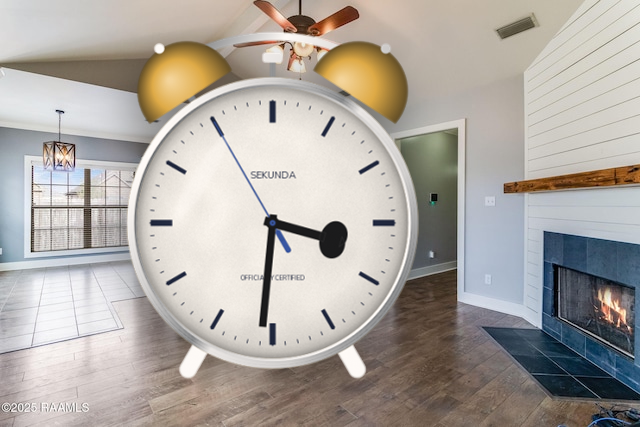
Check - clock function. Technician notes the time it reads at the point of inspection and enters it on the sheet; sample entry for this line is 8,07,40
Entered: 3,30,55
